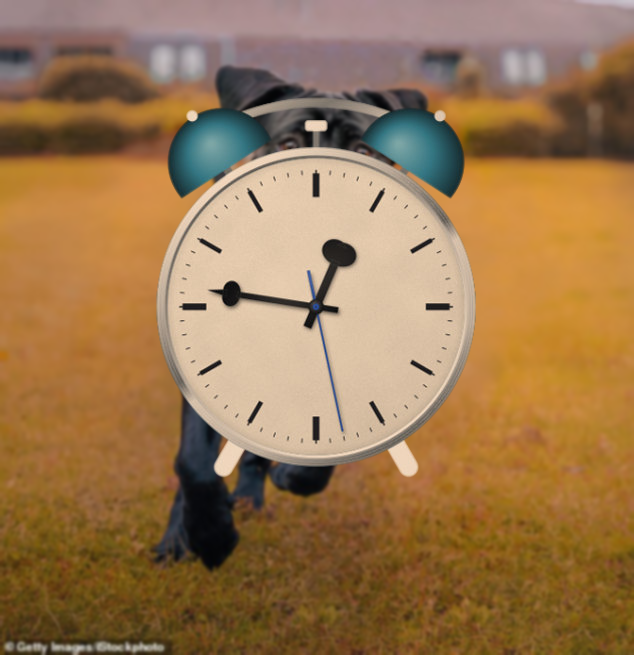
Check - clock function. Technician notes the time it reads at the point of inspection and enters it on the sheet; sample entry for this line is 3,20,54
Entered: 12,46,28
